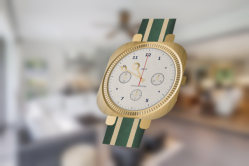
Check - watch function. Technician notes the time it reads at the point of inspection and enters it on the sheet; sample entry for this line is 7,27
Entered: 10,49
